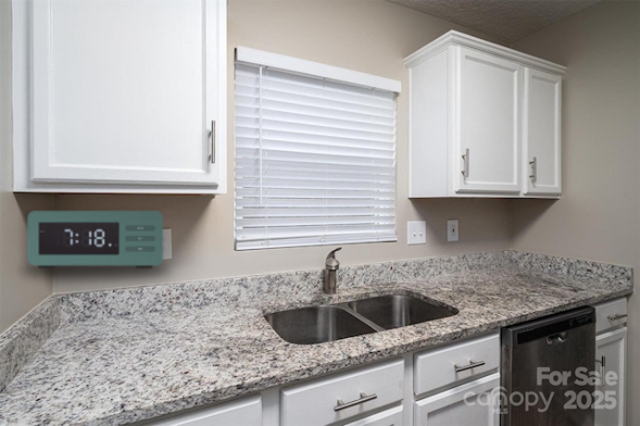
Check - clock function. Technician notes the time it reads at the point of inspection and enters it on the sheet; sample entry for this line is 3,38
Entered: 7,18
